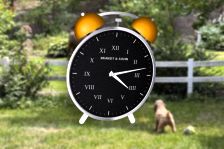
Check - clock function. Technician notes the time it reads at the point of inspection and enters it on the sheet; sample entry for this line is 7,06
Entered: 4,13
